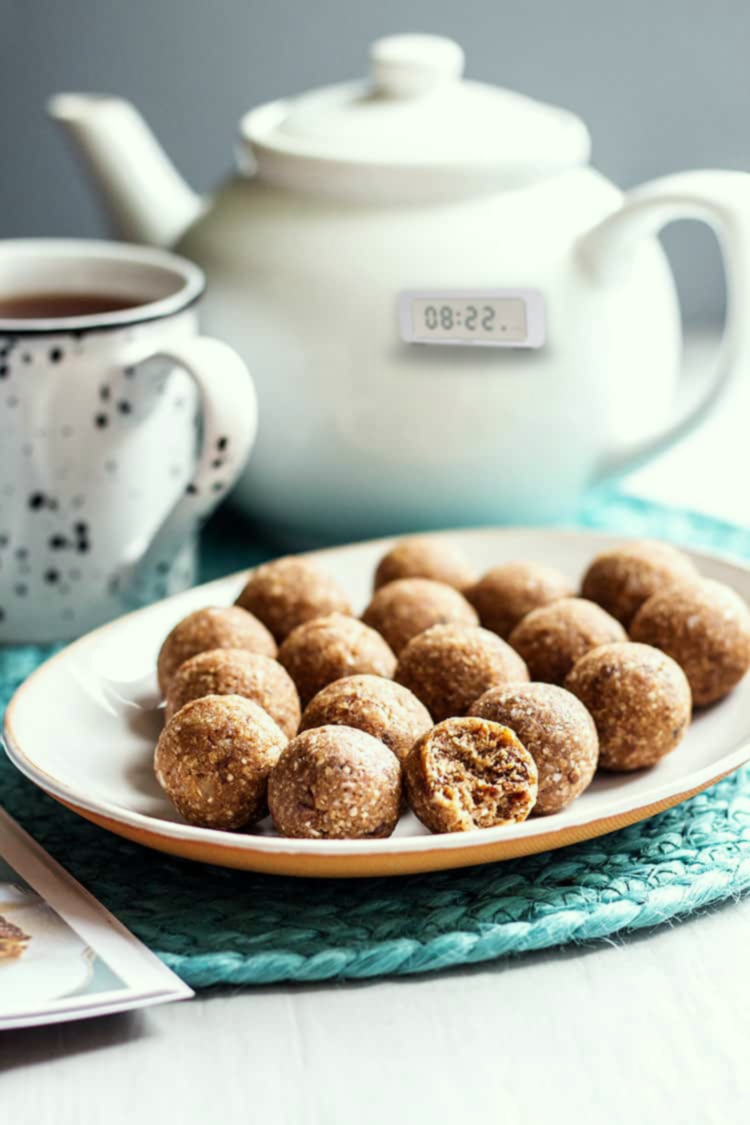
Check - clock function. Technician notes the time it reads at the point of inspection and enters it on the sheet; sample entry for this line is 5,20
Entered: 8,22
